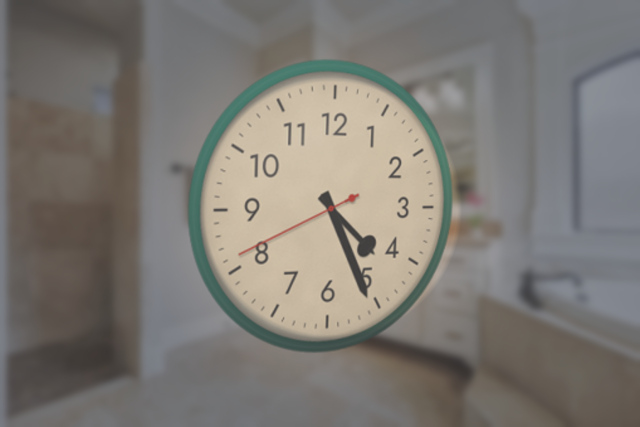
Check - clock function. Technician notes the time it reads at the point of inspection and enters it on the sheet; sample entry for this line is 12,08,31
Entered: 4,25,41
